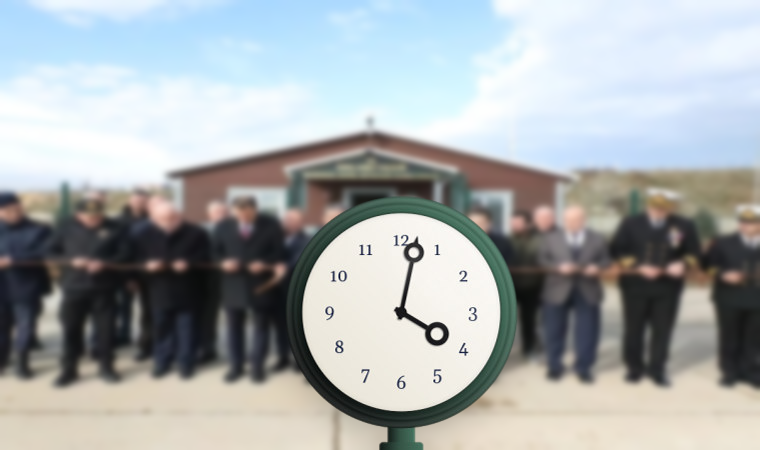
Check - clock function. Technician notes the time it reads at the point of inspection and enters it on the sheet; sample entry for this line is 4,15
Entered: 4,02
